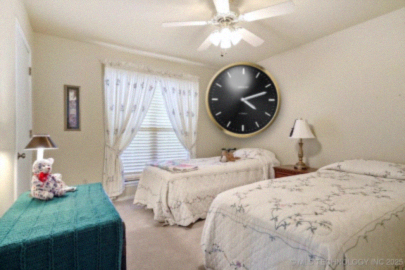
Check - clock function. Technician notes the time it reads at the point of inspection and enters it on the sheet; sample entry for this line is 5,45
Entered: 4,12
